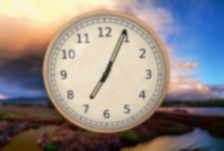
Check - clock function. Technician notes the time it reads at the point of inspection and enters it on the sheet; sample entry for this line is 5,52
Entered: 7,04
